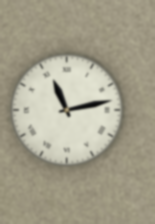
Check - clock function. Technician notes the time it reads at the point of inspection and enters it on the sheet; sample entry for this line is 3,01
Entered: 11,13
